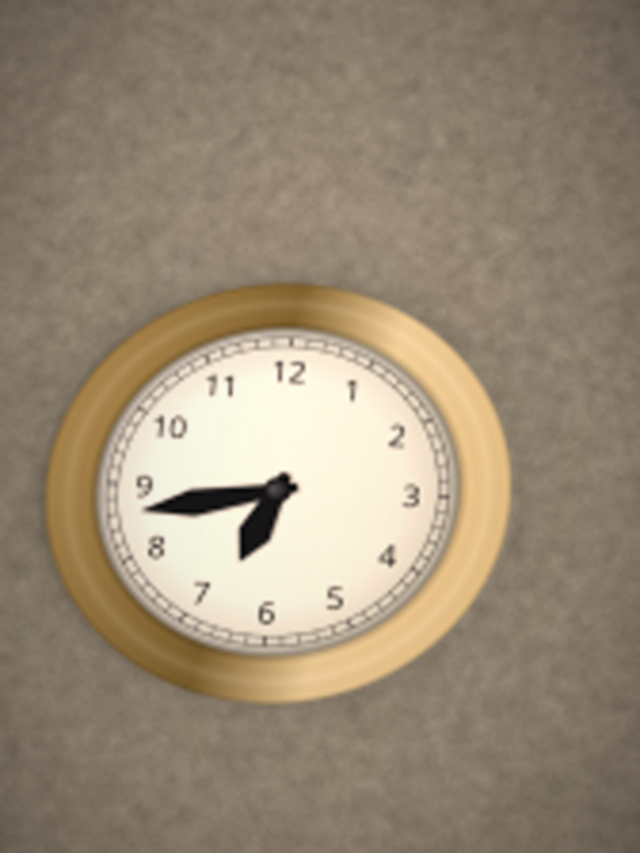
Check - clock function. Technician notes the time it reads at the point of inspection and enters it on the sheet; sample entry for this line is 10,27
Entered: 6,43
